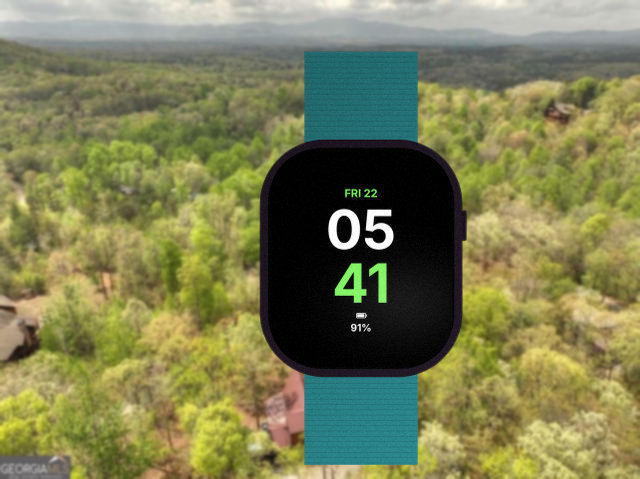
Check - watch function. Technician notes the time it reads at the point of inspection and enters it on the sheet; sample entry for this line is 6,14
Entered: 5,41
